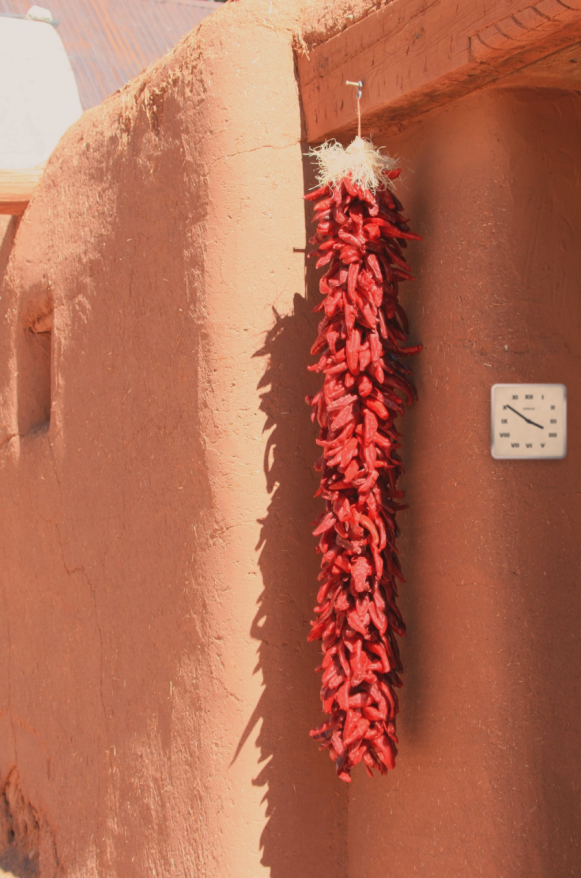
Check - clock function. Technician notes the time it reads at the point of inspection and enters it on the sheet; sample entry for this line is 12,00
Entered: 3,51
